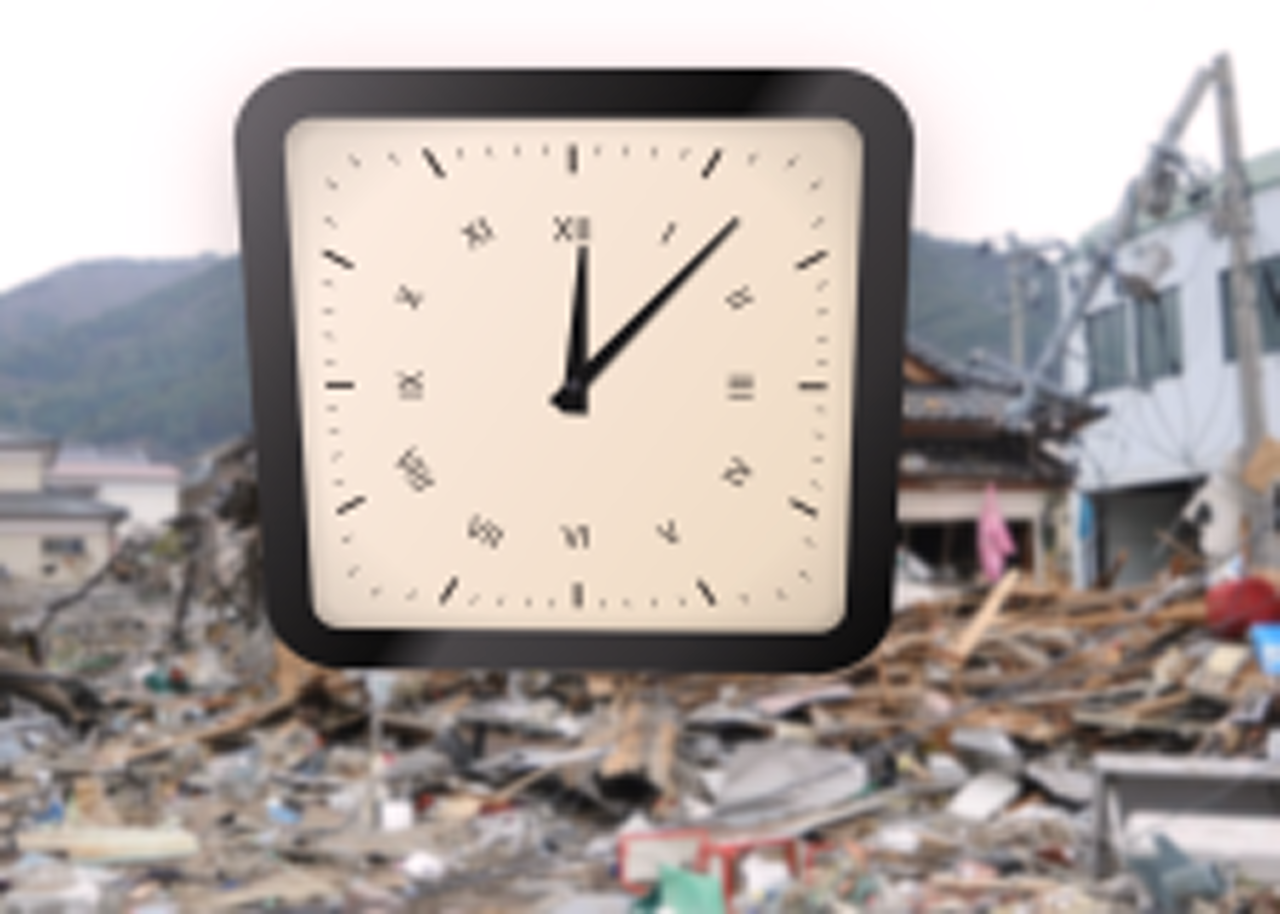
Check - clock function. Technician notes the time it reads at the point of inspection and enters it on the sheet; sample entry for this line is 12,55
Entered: 12,07
